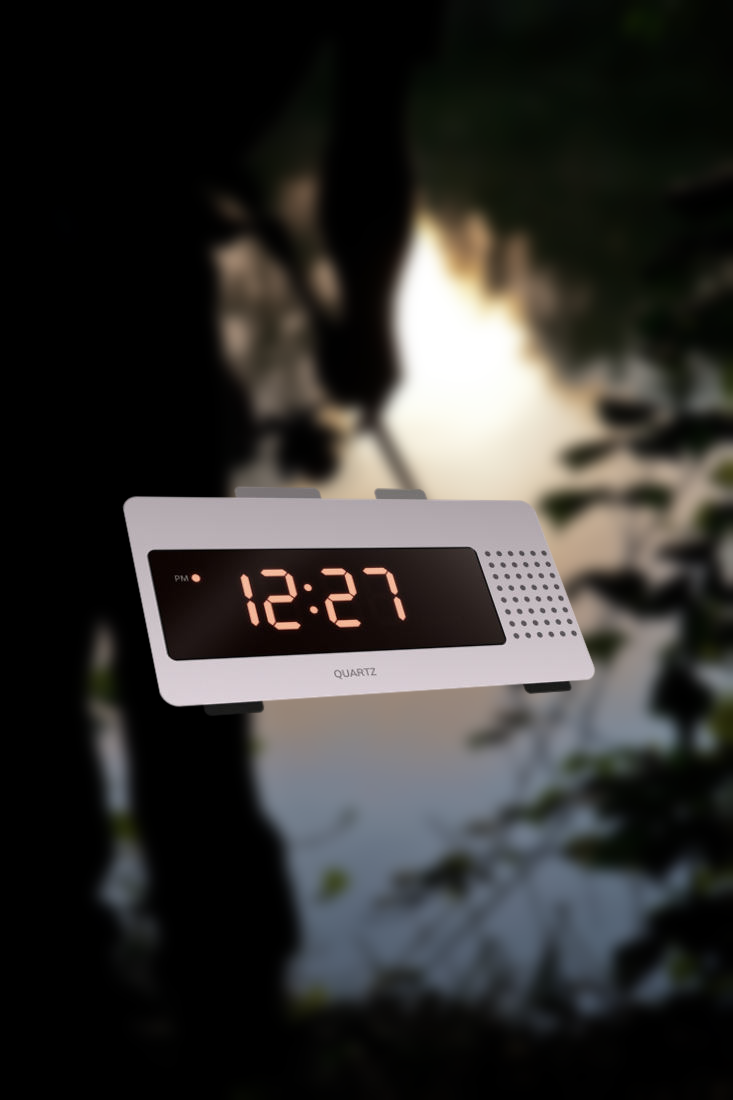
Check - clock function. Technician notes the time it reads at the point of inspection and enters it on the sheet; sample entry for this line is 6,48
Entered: 12,27
